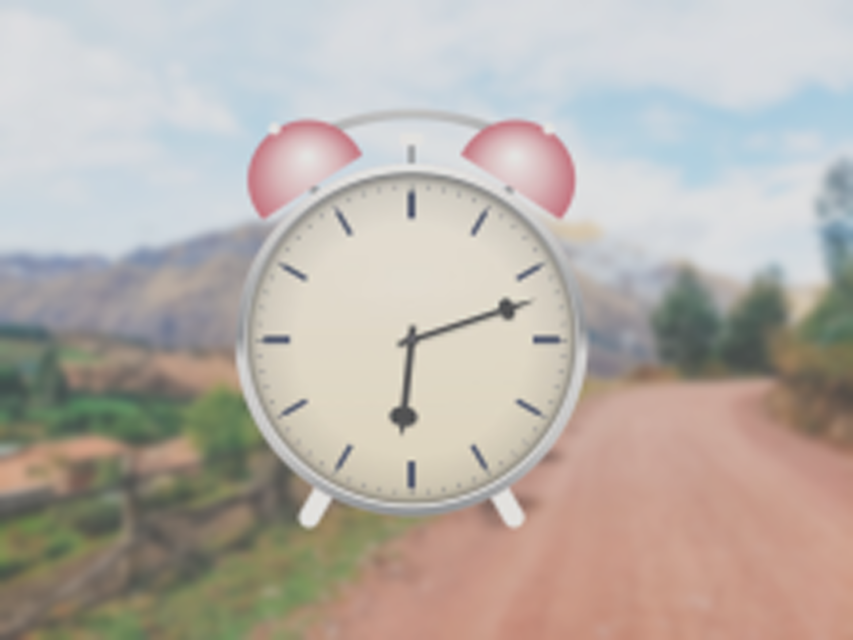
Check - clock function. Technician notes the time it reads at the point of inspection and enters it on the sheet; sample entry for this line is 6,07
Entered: 6,12
